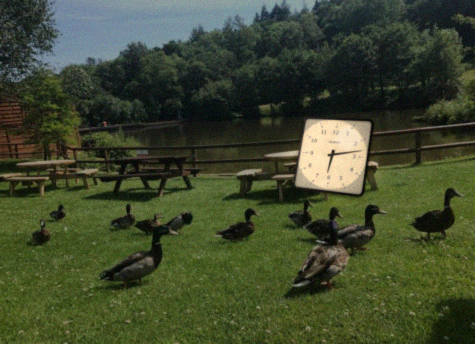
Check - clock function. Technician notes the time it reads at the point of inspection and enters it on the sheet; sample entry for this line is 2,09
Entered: 6,13
